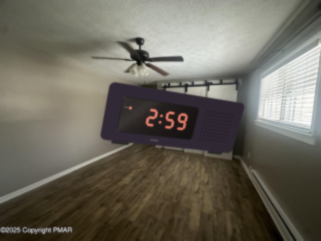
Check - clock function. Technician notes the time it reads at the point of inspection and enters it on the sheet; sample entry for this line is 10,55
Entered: 2,59
